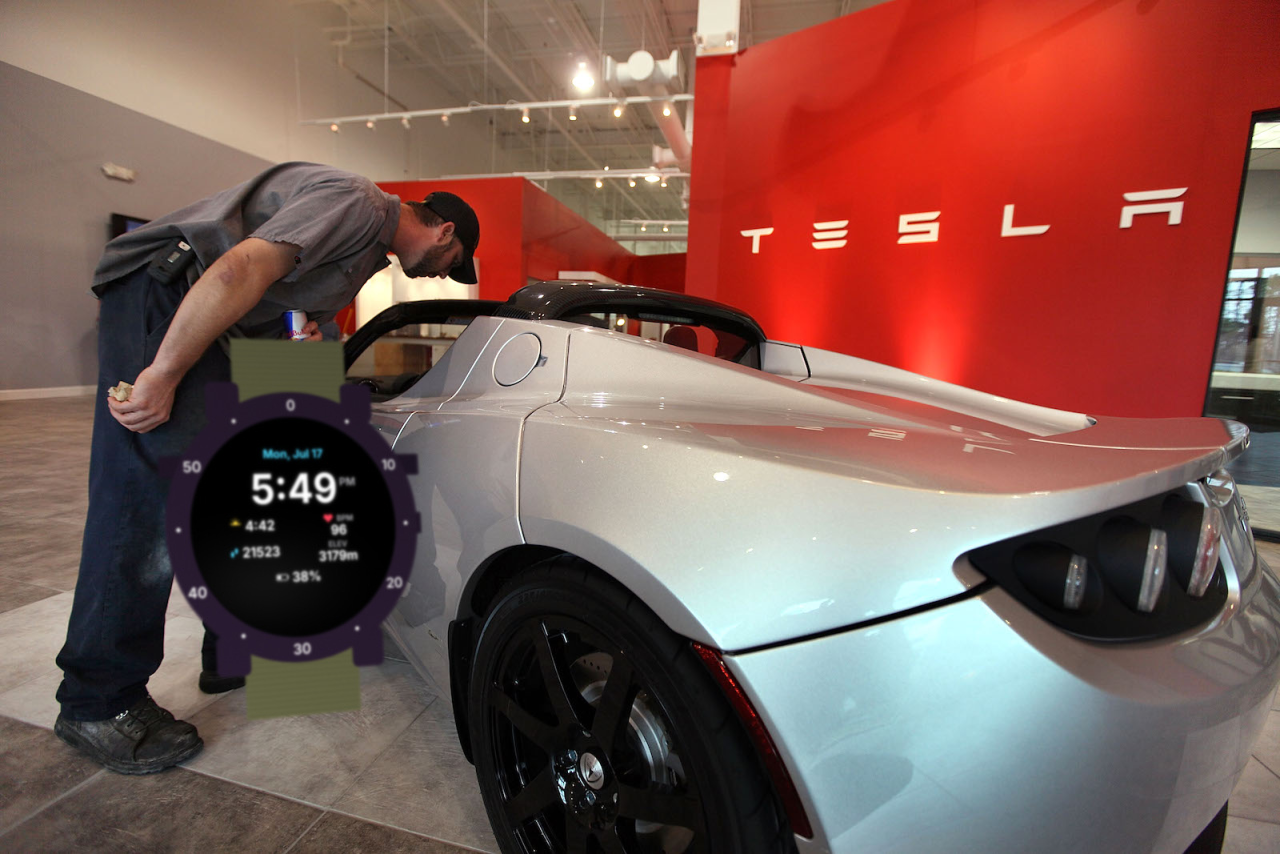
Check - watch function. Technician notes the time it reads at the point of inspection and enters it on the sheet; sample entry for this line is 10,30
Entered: 5,49
